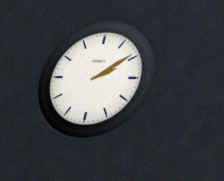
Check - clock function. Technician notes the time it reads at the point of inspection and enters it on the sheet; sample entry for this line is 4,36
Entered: 2,09
